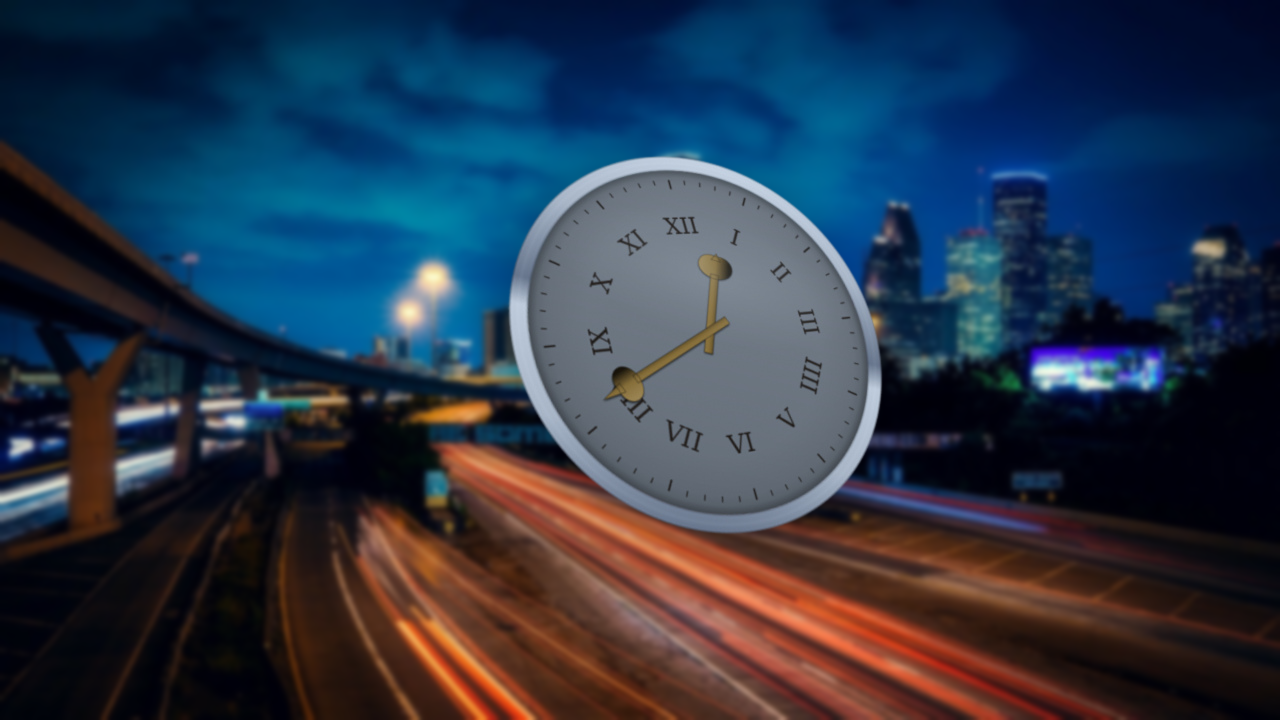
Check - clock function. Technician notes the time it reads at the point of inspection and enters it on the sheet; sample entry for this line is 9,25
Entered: 12,41
